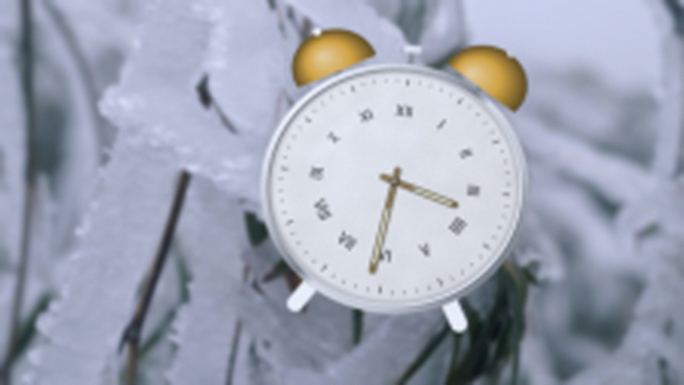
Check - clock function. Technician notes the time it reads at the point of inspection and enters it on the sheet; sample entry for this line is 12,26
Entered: 3,31
